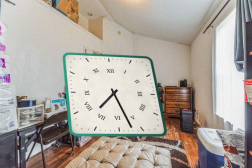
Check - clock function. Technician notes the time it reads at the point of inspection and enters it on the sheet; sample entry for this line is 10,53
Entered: 7,27
